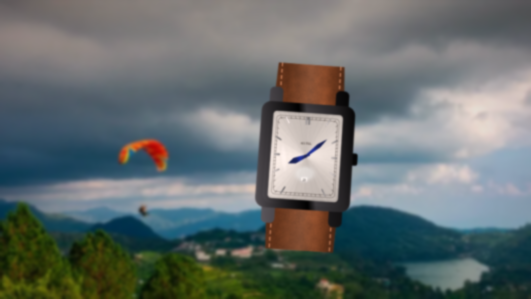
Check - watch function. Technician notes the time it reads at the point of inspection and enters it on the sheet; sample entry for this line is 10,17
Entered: 8,08
